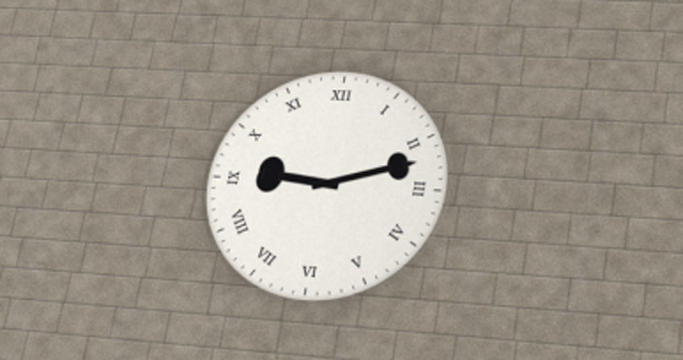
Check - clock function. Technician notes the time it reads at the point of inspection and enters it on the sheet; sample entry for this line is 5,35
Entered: 9,12
